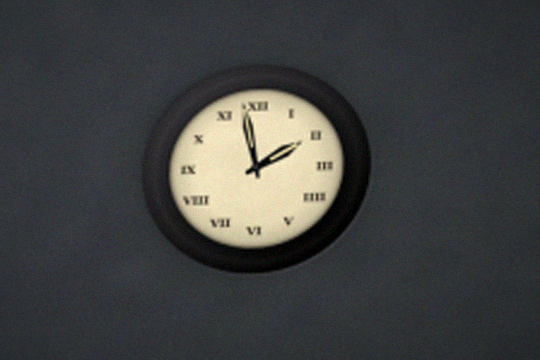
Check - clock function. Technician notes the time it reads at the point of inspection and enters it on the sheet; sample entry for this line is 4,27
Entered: 1,58
